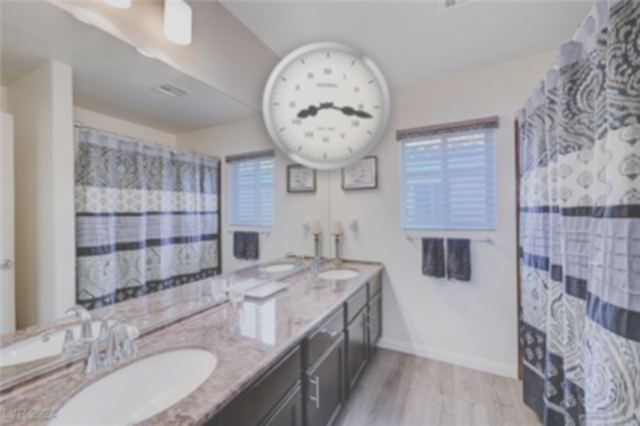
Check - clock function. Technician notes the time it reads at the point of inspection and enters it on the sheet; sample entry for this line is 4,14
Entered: 8,17
